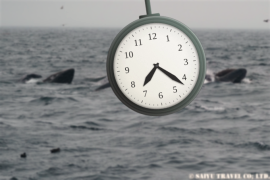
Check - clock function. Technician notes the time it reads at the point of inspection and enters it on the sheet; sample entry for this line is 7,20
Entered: 7,22
